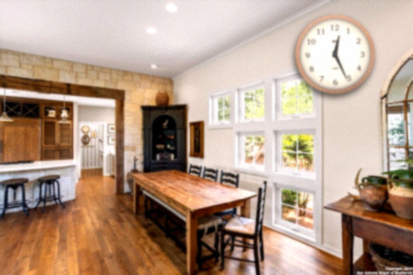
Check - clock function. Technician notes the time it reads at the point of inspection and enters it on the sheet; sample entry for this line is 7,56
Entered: 12,26
